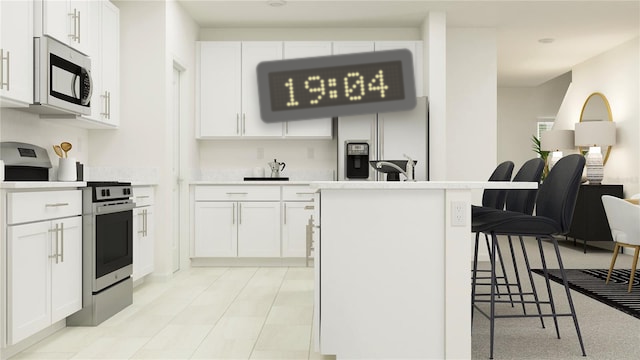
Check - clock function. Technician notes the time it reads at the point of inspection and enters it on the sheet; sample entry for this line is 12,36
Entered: 19,04
